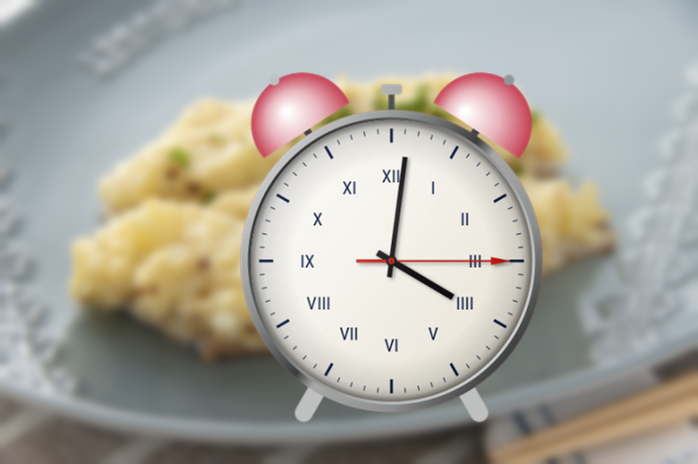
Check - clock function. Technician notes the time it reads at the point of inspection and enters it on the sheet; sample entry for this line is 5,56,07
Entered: 4,01,15
